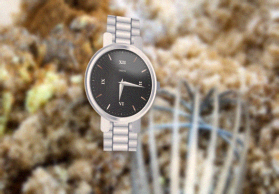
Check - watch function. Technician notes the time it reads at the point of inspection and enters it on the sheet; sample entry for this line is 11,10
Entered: 6,16
